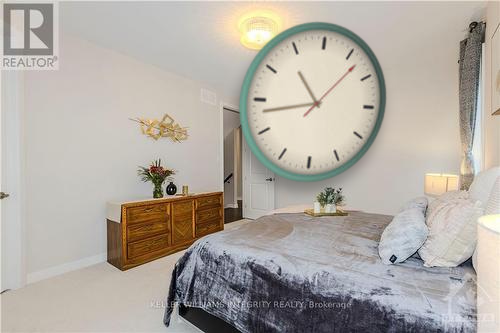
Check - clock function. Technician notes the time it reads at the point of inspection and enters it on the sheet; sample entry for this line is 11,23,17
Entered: 10,43,07
